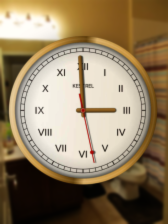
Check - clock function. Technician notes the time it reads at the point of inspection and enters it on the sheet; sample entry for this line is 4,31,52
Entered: 2,59,28
